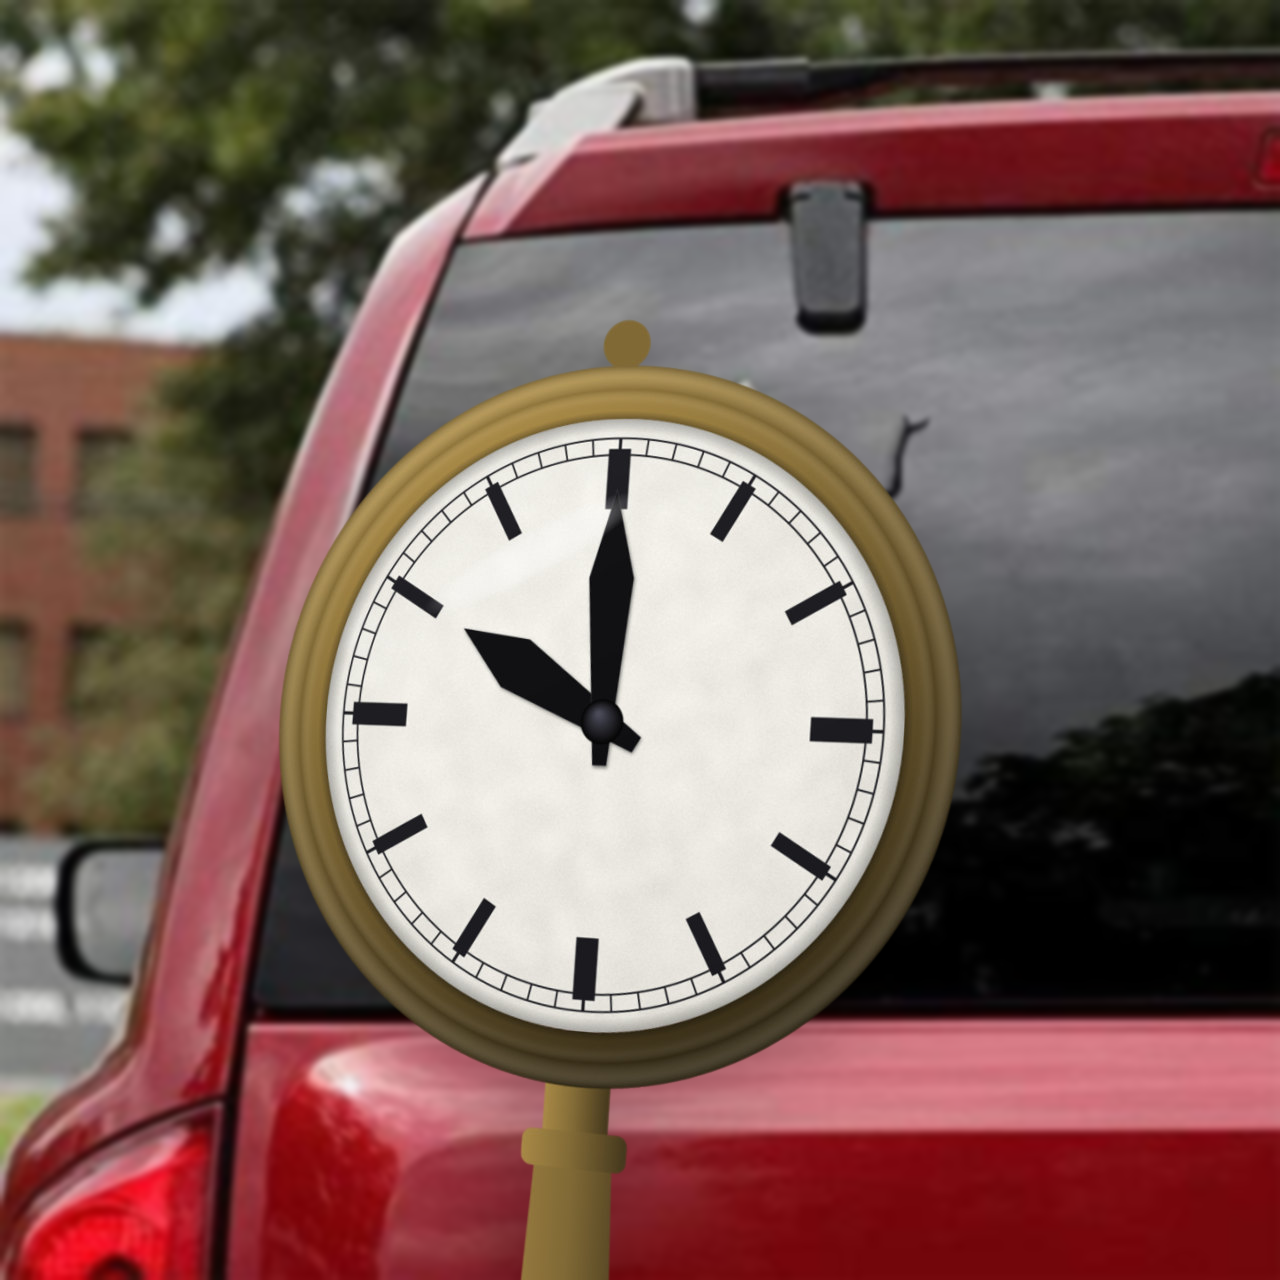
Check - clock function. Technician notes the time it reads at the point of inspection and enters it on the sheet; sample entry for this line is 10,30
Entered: 10,00
